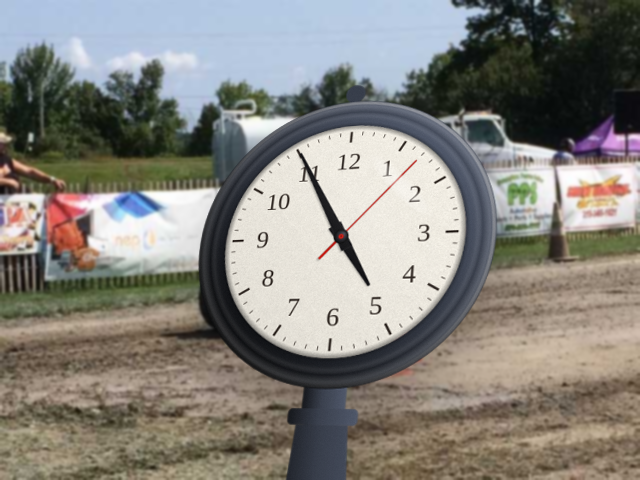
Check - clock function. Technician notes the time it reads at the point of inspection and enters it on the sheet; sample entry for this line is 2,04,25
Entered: 4,55,07
